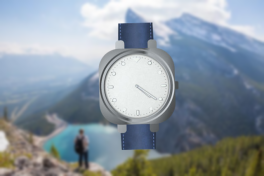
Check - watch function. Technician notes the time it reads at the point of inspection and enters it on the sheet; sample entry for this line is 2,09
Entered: 4,21
